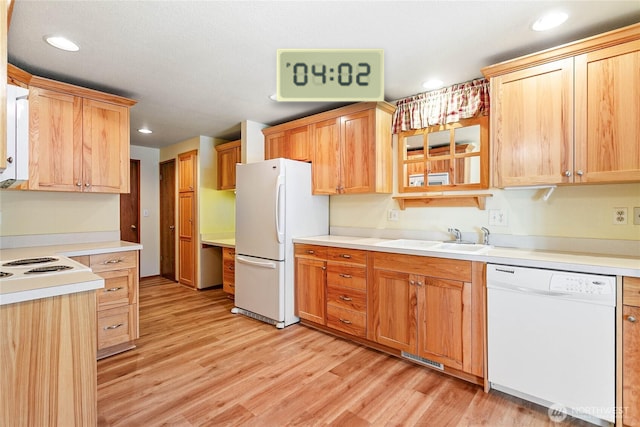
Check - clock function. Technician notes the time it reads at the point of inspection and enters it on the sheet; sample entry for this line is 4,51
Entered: 4,02
